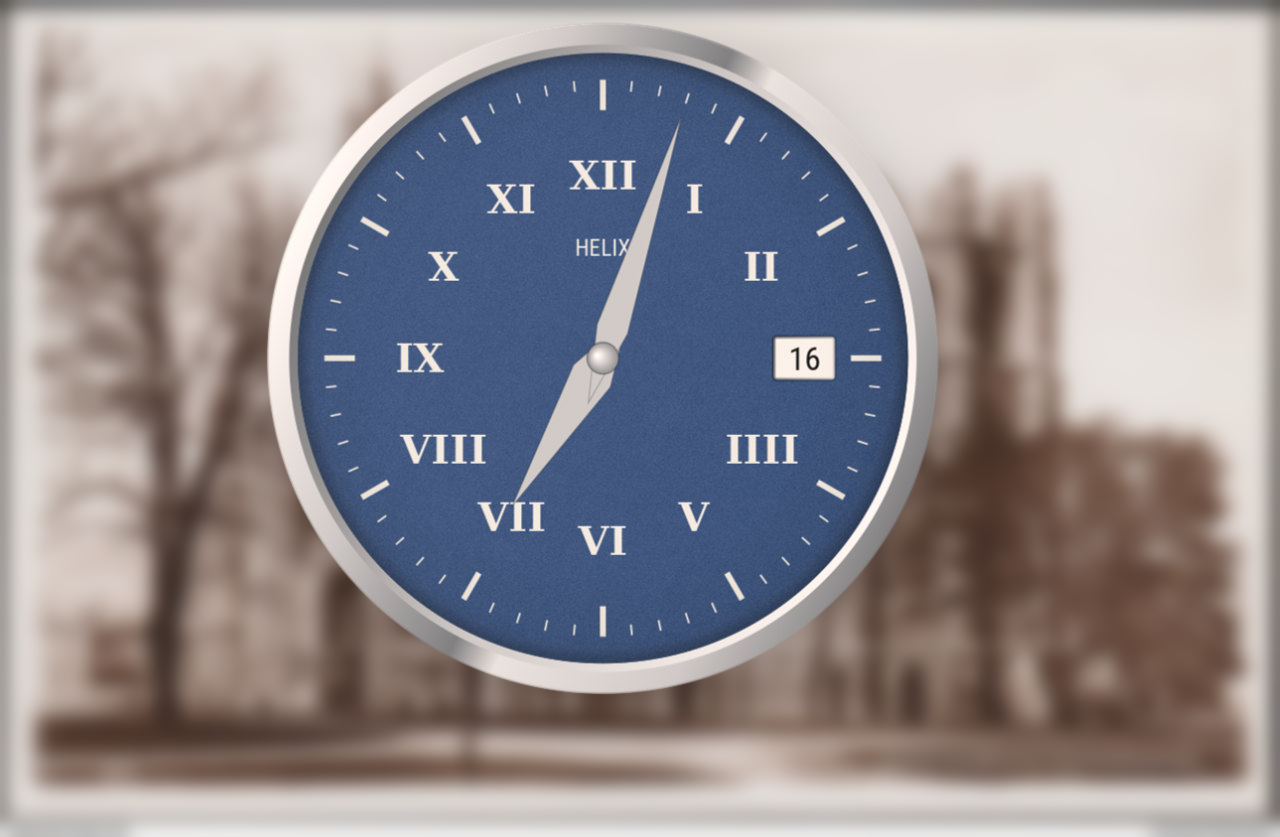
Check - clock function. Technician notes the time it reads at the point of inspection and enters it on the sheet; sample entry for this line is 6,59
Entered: 7,03
